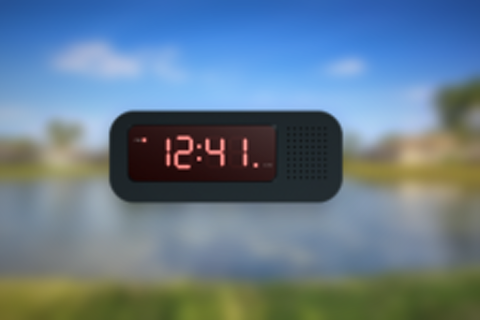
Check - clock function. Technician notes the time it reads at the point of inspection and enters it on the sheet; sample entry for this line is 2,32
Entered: 12,41
